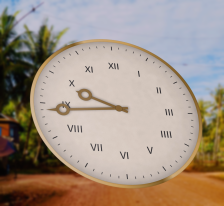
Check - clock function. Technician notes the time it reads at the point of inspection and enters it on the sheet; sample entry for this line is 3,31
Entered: 9,44
